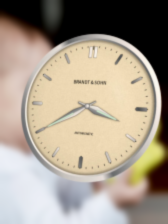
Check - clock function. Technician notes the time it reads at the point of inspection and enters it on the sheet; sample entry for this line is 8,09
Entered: 3,40
